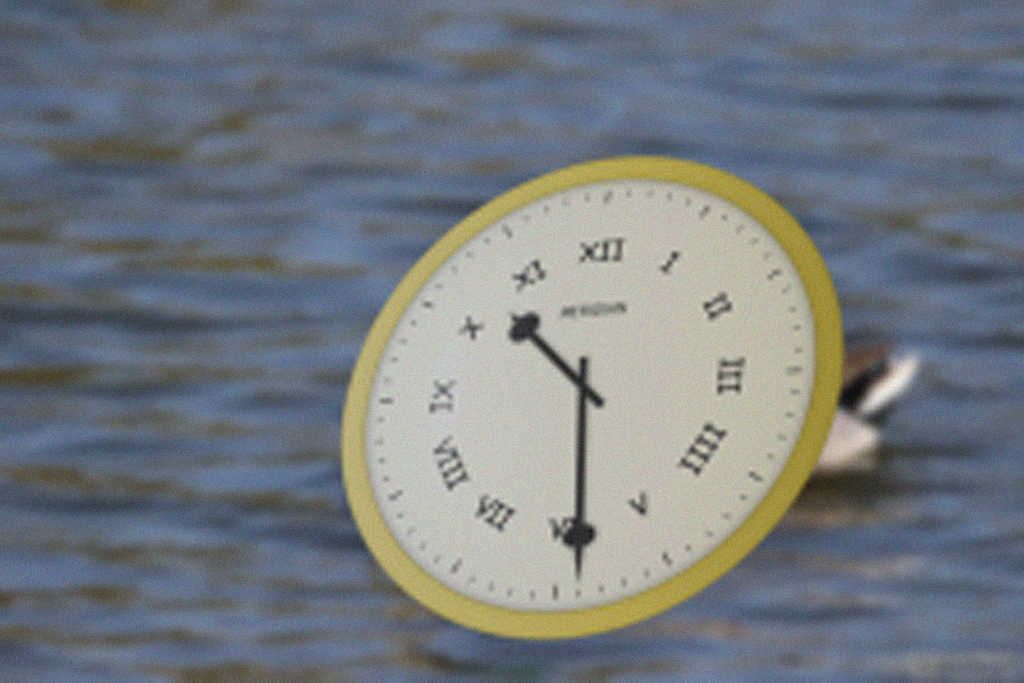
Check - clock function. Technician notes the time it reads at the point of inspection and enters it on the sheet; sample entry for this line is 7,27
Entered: 10,29
